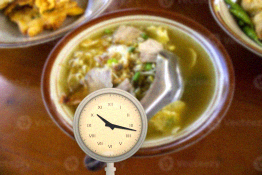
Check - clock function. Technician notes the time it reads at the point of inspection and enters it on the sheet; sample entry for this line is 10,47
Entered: 10,17
